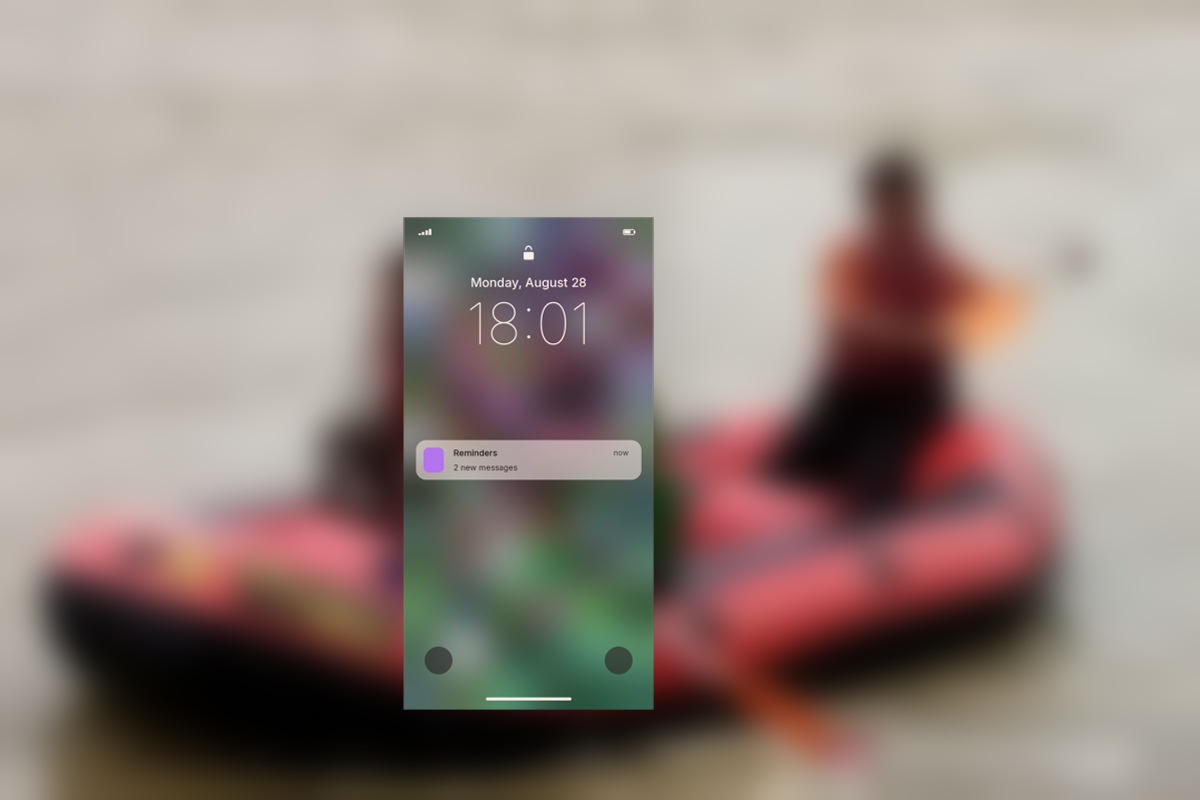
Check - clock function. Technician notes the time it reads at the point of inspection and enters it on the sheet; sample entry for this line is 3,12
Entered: 18,01
